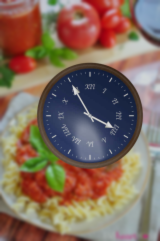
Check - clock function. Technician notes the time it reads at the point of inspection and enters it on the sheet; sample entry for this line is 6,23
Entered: 3,55
